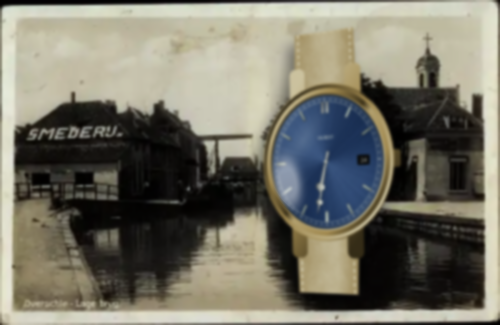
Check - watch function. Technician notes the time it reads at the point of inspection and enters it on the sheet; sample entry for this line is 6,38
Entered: 6,32
